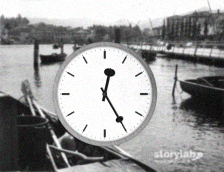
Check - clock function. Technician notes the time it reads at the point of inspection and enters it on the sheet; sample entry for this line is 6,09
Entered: 12,25
